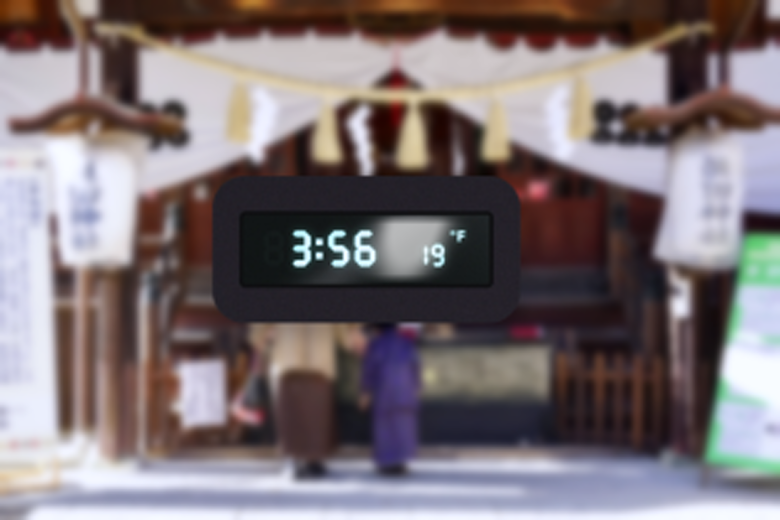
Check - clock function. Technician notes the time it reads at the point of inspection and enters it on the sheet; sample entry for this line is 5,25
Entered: 3,56
